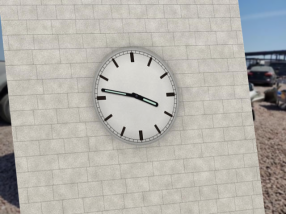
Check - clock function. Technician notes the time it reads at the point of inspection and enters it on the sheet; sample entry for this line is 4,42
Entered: 3,47
